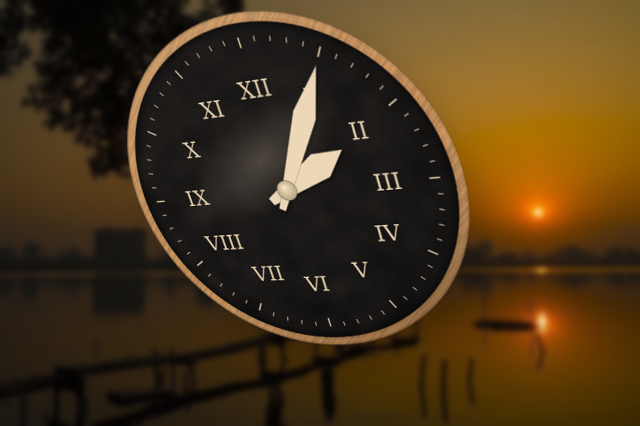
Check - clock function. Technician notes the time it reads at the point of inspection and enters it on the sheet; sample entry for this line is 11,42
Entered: 2,05
